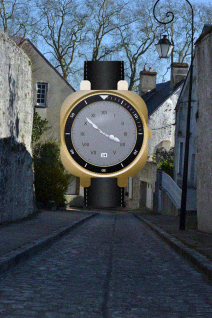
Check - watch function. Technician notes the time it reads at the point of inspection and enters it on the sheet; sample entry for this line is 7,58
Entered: 3,52
